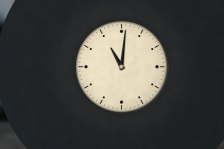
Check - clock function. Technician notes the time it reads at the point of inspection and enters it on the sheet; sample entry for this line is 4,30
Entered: 11,01
